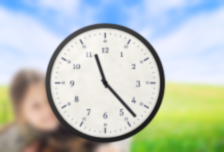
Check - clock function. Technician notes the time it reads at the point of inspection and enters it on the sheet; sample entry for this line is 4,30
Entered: 11,23
